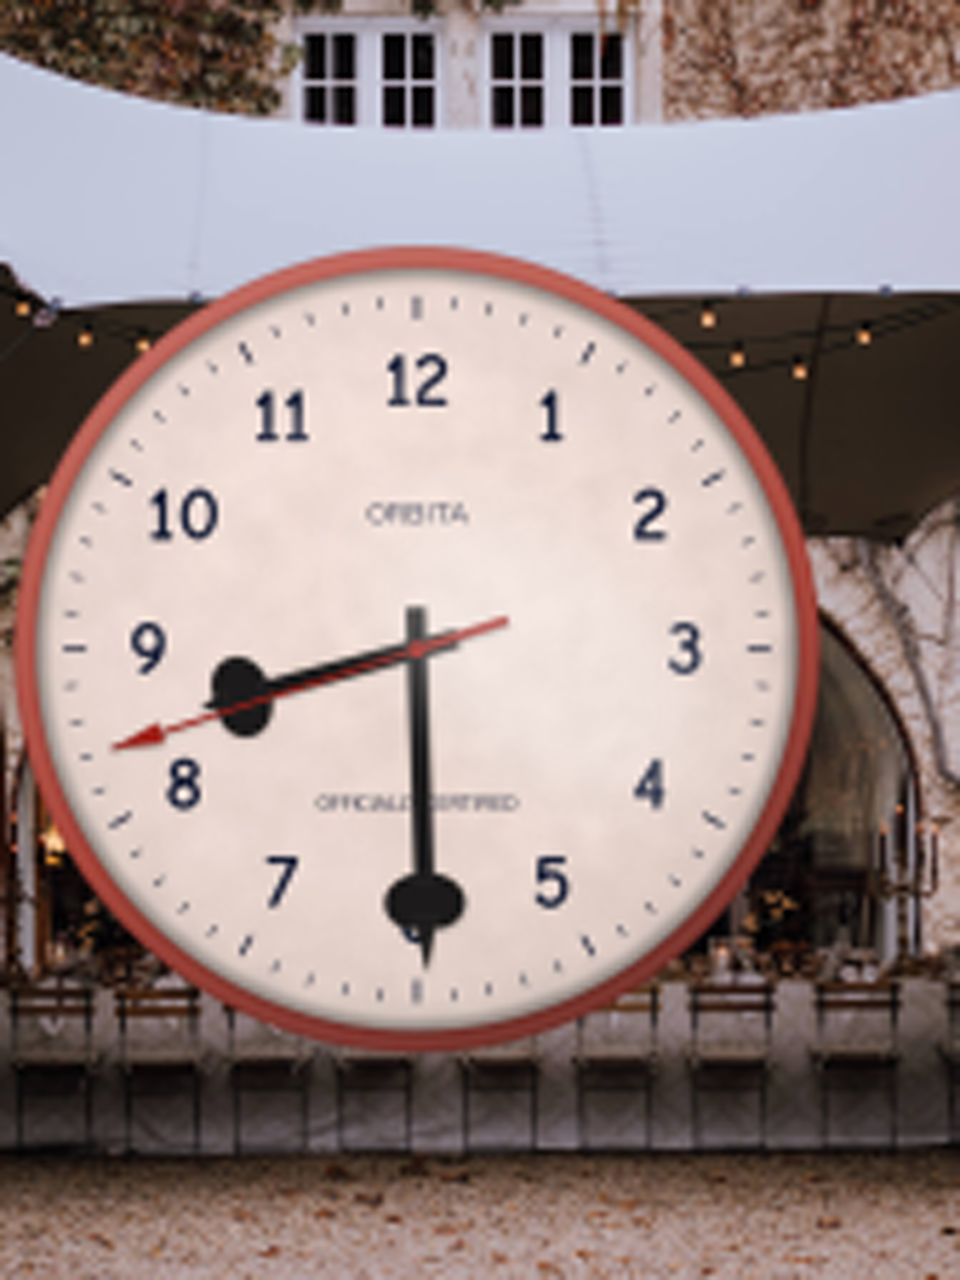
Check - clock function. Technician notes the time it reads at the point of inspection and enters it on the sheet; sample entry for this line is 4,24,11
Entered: 8,29,42
